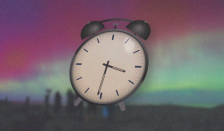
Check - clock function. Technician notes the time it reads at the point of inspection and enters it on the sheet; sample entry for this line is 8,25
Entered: 3,31
